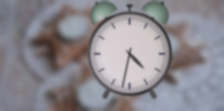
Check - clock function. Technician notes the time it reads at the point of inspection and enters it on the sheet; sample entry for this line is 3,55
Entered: 4,32
